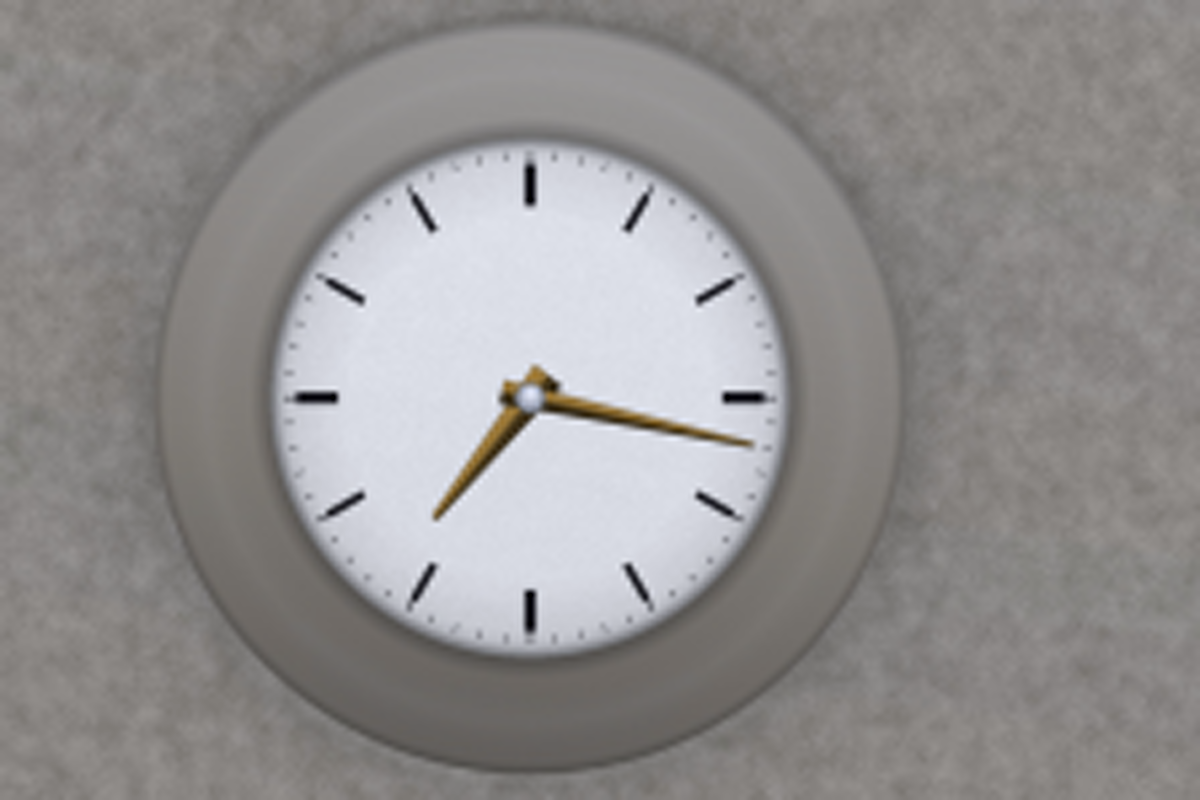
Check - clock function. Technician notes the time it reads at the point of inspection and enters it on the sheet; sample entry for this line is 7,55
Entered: 7,17
